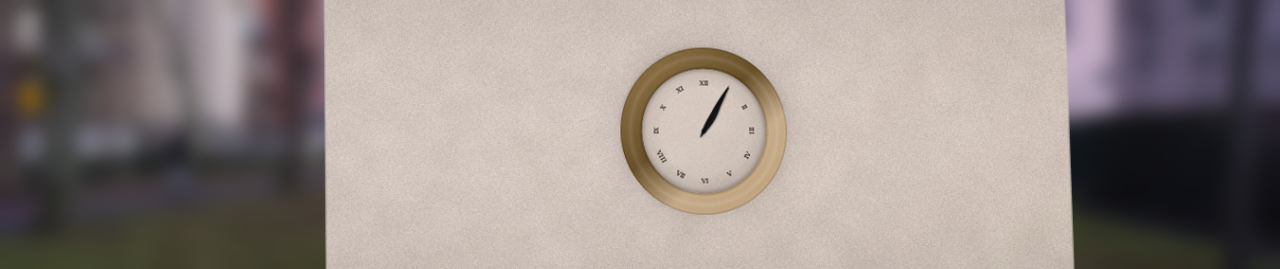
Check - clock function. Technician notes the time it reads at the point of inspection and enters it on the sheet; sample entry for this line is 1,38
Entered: 1,05
